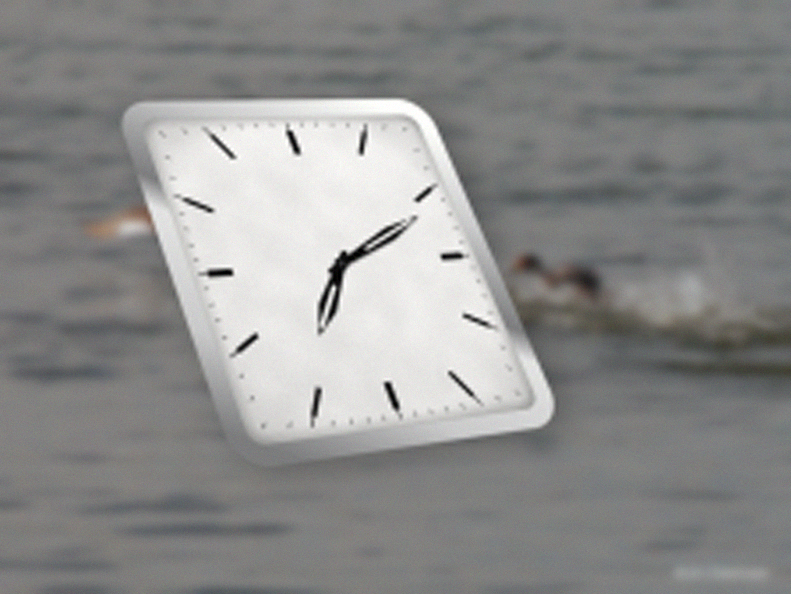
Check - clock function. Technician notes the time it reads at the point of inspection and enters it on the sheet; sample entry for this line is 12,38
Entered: 7,11
